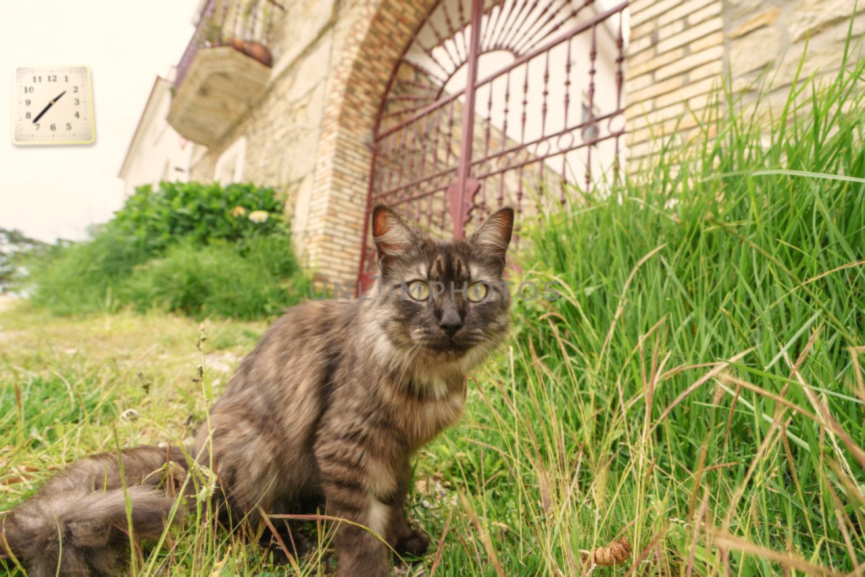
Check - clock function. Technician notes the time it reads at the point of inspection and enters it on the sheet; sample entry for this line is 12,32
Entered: 1,37
